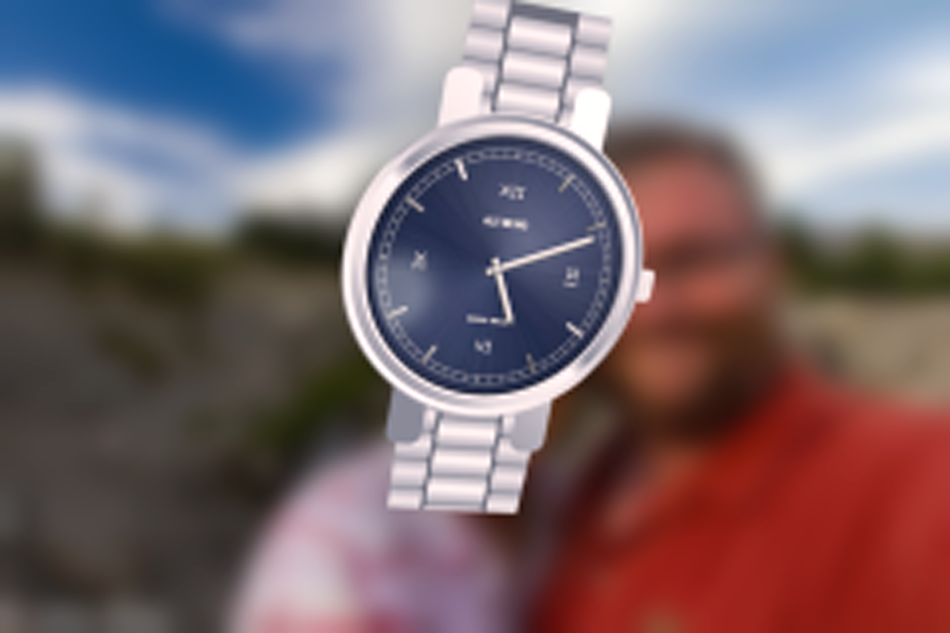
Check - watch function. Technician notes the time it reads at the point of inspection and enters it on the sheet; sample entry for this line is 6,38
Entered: 5,11
